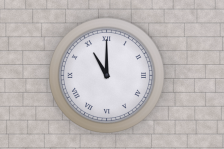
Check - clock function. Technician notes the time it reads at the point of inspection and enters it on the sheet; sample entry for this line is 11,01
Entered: 11,00
